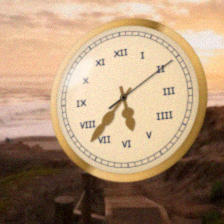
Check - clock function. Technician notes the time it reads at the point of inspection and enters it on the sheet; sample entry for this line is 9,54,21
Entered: 5,37,10
